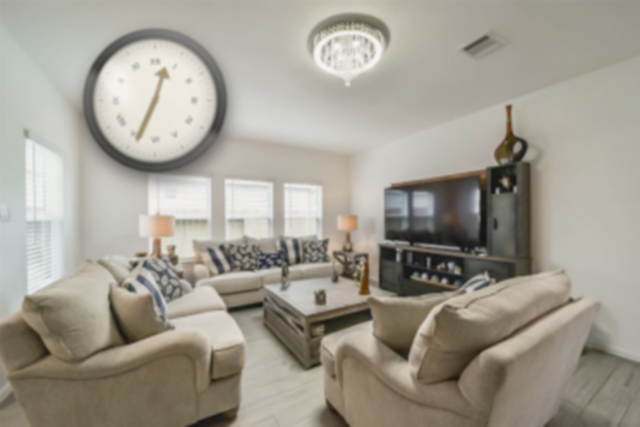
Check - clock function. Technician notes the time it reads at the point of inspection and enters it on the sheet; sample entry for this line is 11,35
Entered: 12,34
